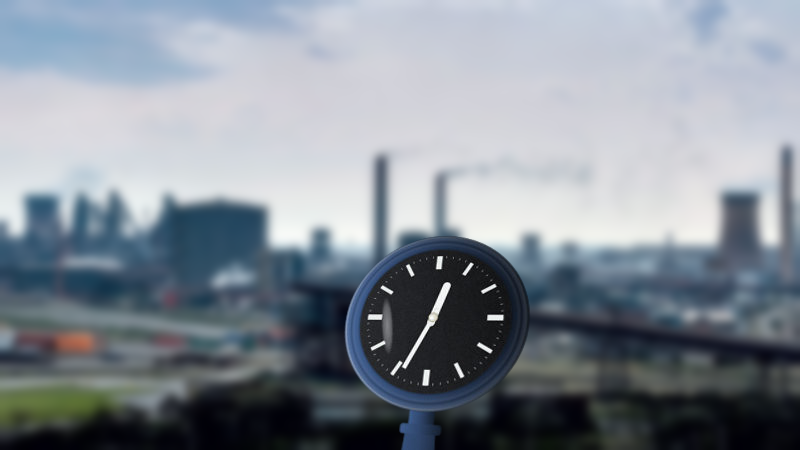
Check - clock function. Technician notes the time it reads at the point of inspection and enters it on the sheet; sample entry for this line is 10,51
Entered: 12,34
